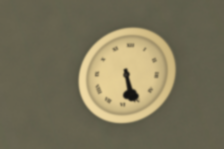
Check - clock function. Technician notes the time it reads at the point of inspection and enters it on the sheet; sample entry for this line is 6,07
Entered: 5,26
